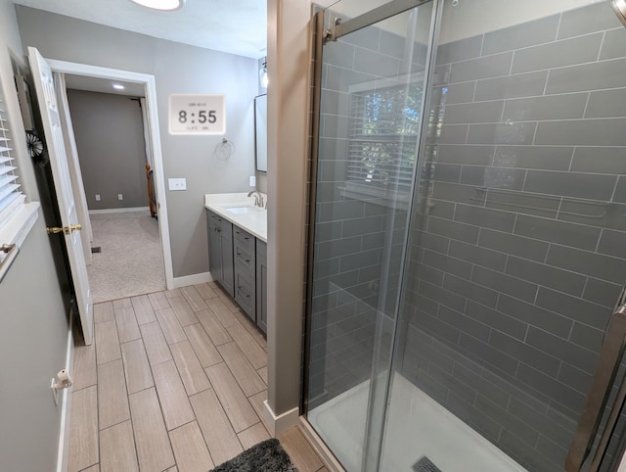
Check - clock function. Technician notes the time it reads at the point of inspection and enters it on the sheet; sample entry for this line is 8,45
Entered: 8,55
